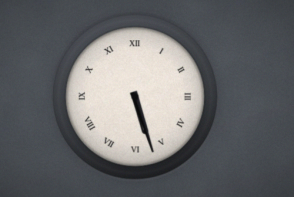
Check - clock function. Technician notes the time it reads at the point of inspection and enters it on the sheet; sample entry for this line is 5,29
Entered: 5,27
